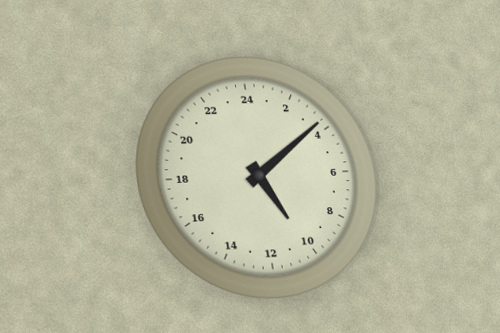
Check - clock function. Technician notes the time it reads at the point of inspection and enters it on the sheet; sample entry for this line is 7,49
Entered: 10,09
